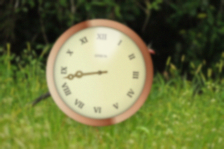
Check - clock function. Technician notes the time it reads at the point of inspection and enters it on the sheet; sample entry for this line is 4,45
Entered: 8,43
